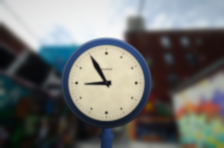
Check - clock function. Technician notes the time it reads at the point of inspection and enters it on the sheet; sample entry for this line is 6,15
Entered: 8,55
